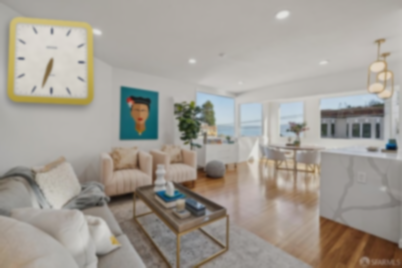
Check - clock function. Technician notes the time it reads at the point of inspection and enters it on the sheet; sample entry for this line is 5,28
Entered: 6,33
